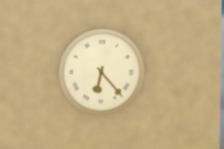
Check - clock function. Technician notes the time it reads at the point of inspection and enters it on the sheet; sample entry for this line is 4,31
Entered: 6,23
